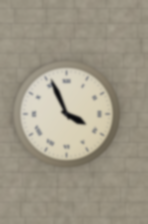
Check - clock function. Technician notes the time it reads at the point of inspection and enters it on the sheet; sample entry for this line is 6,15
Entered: 3,56
